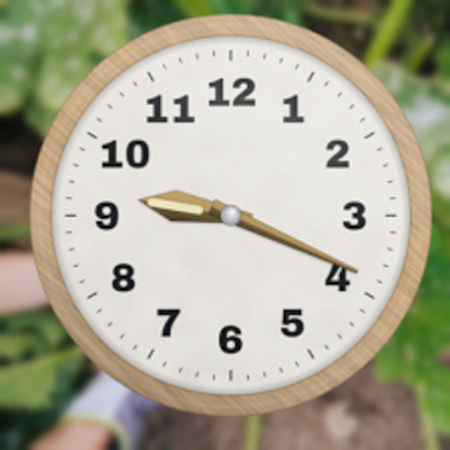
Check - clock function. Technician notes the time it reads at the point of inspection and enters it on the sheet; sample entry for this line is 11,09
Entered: 9,19
